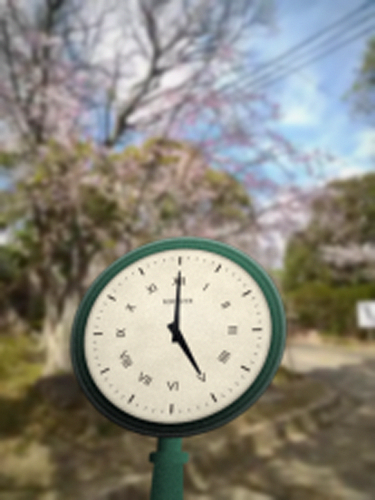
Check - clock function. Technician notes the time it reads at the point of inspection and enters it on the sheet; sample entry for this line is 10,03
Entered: 5,00
